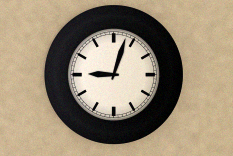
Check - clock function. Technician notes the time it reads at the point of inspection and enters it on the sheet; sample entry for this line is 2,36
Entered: 9,03
